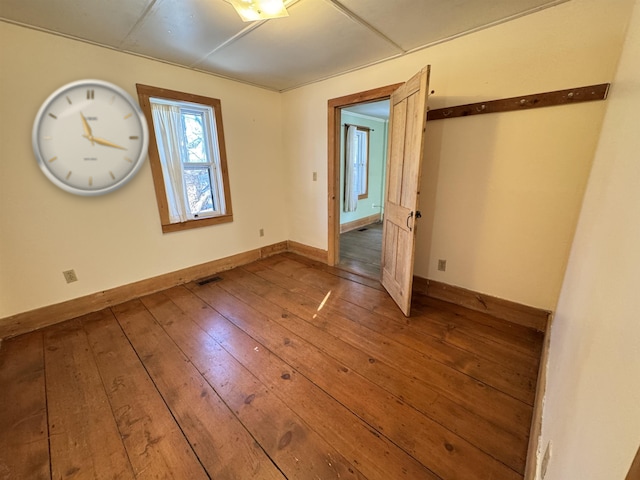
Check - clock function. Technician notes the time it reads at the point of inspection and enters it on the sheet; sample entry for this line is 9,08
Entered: 11,18
